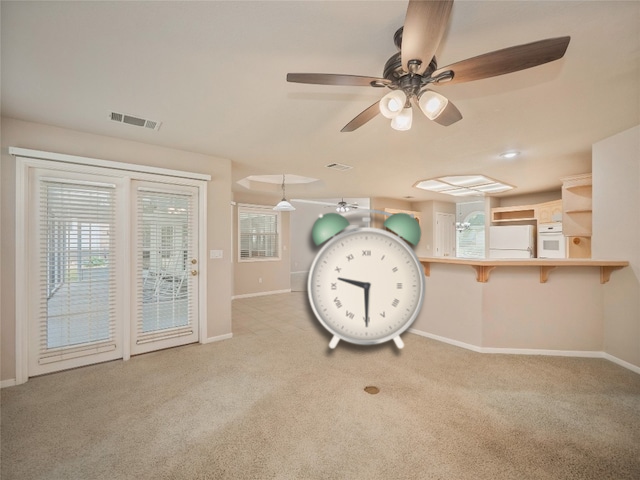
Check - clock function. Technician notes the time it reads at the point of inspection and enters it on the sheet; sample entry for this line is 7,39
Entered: 9,30
